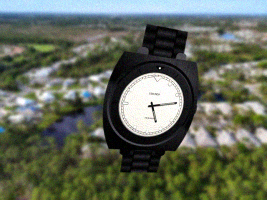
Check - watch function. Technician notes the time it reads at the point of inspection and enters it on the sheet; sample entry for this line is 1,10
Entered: 5,13
